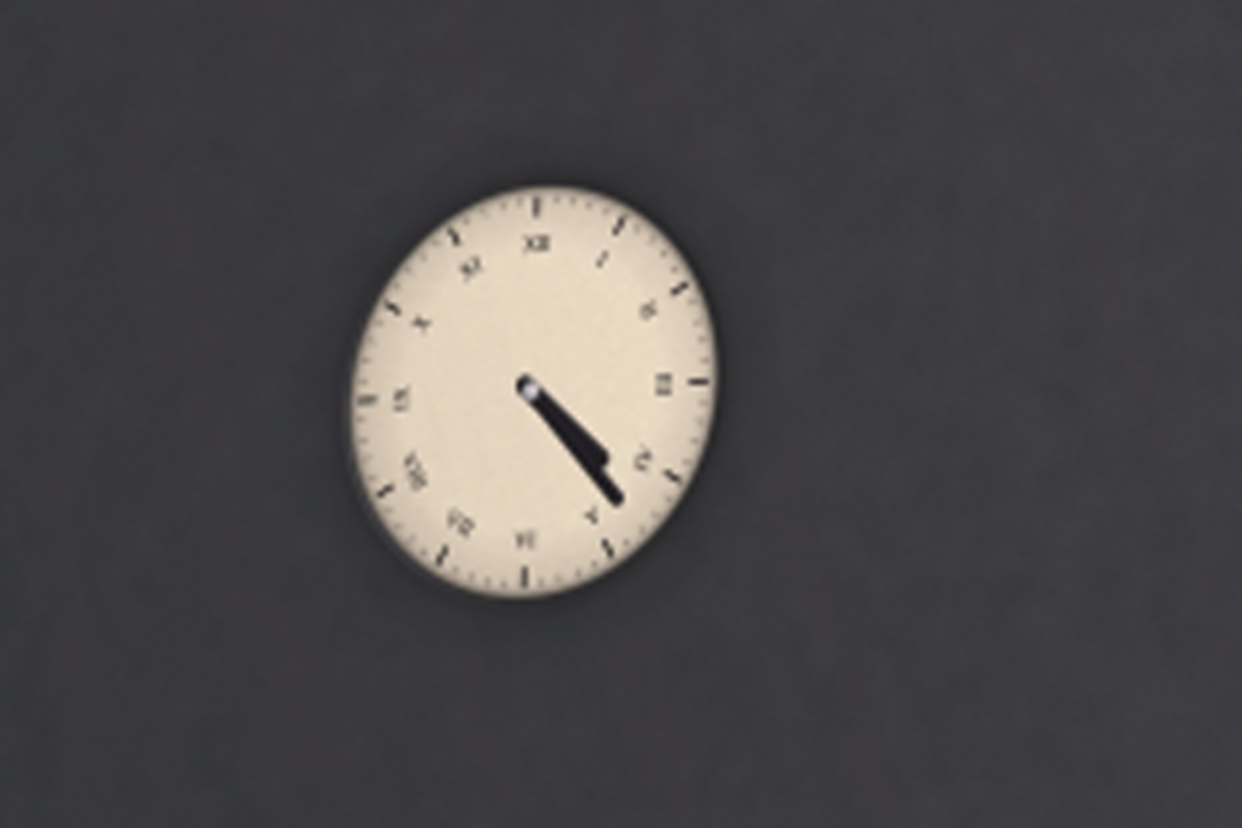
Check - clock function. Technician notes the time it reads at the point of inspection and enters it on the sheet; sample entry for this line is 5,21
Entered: 4,23
